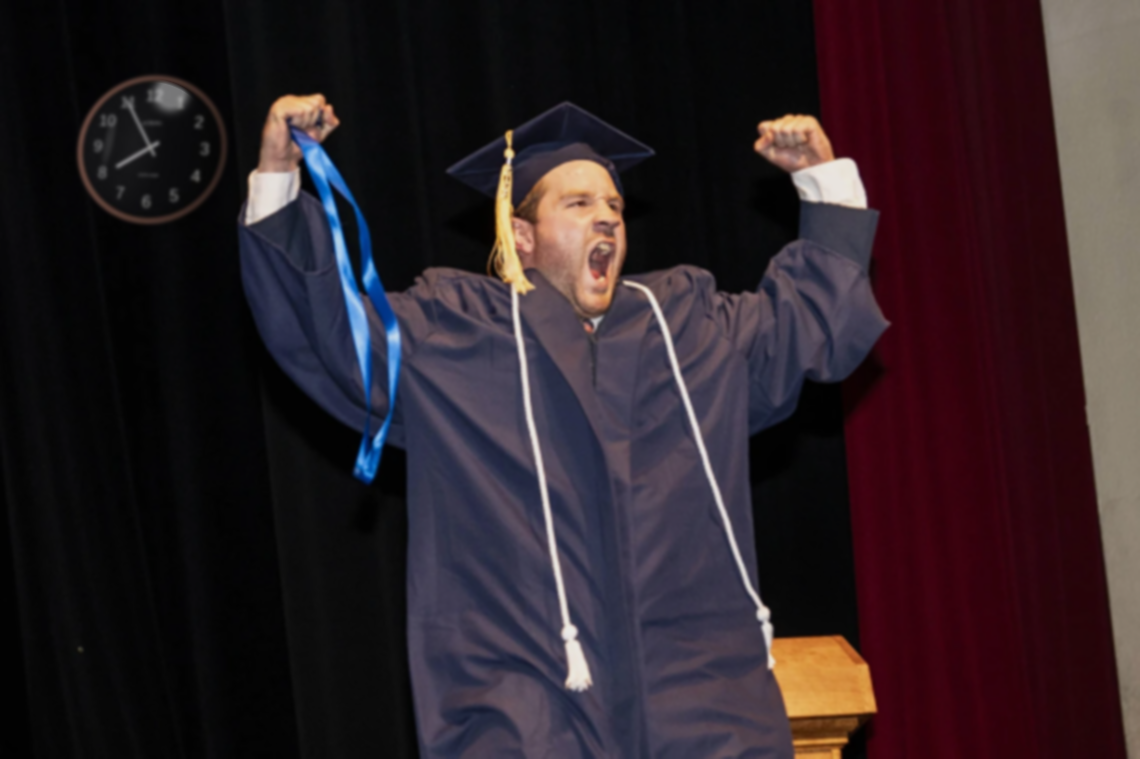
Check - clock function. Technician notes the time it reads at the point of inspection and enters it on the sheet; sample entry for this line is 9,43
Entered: 7,55
